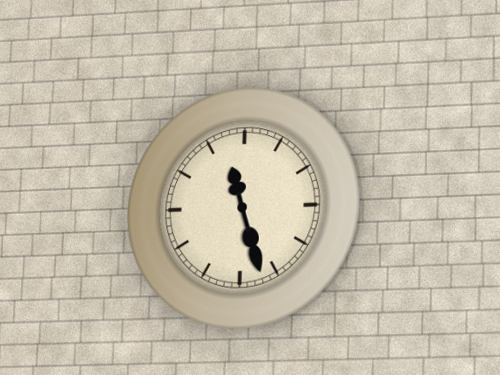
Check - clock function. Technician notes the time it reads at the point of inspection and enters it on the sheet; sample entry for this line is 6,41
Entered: 11,27
